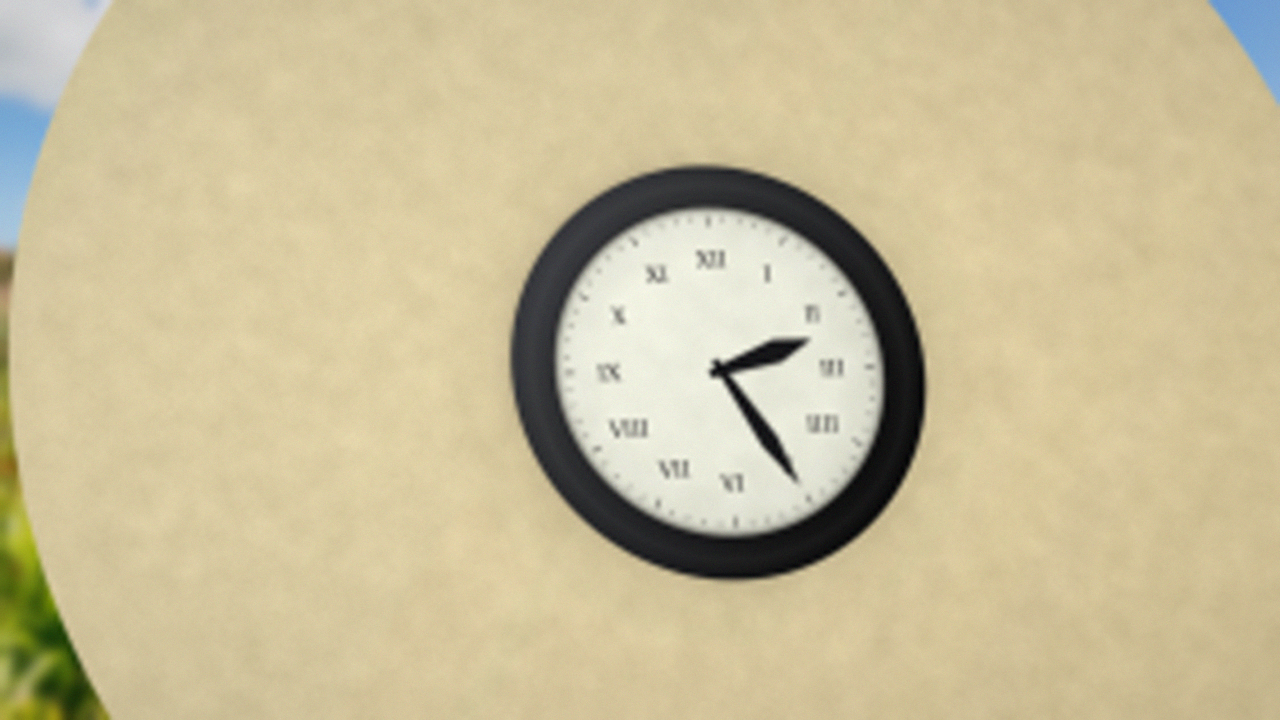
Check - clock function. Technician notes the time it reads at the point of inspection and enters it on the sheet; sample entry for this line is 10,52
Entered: 2,25
